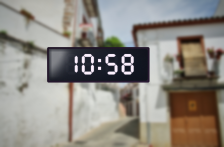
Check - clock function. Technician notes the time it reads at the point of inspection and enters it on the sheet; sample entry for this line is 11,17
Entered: 10,58
